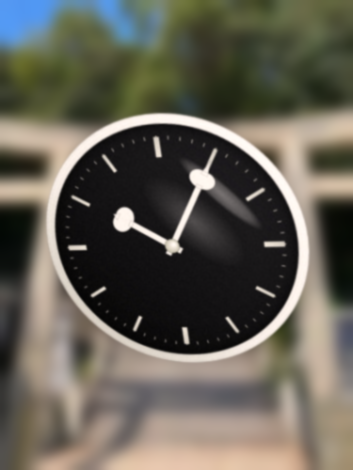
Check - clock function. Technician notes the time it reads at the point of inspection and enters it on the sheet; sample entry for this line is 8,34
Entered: 10,05
